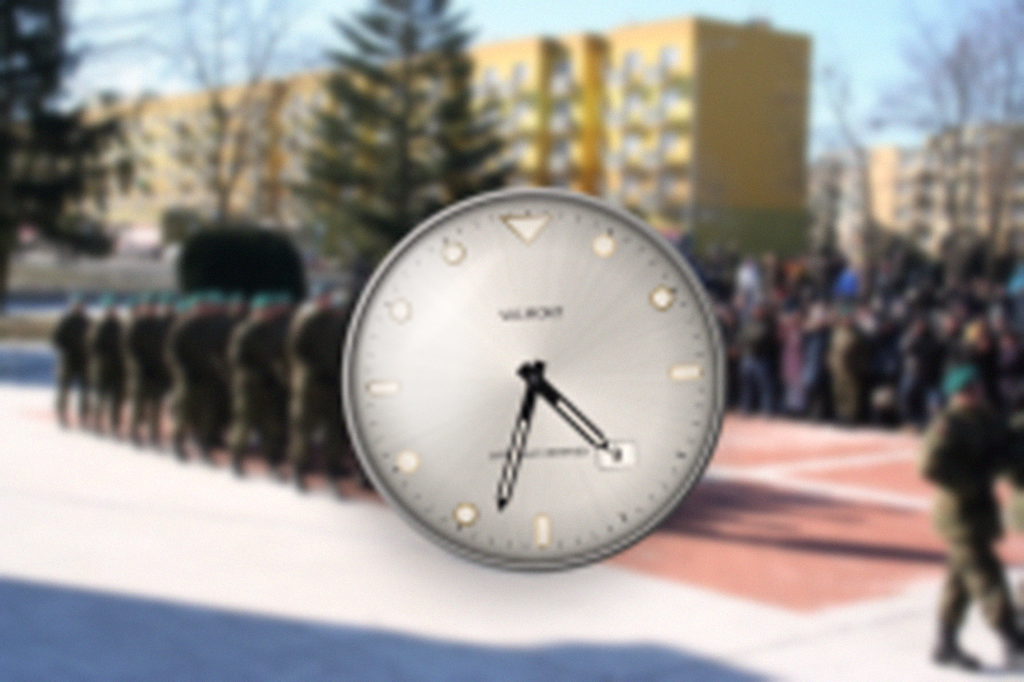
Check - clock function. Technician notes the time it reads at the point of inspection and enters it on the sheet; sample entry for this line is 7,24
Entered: 4,33
